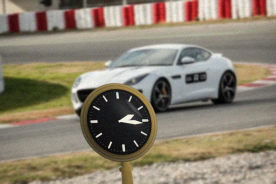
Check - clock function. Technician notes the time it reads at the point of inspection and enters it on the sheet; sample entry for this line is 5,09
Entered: 2,16
